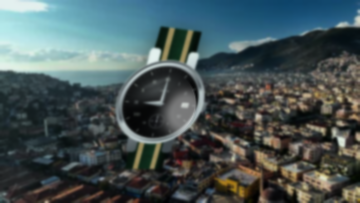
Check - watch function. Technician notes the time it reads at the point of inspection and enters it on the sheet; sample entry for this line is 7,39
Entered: 9,00
